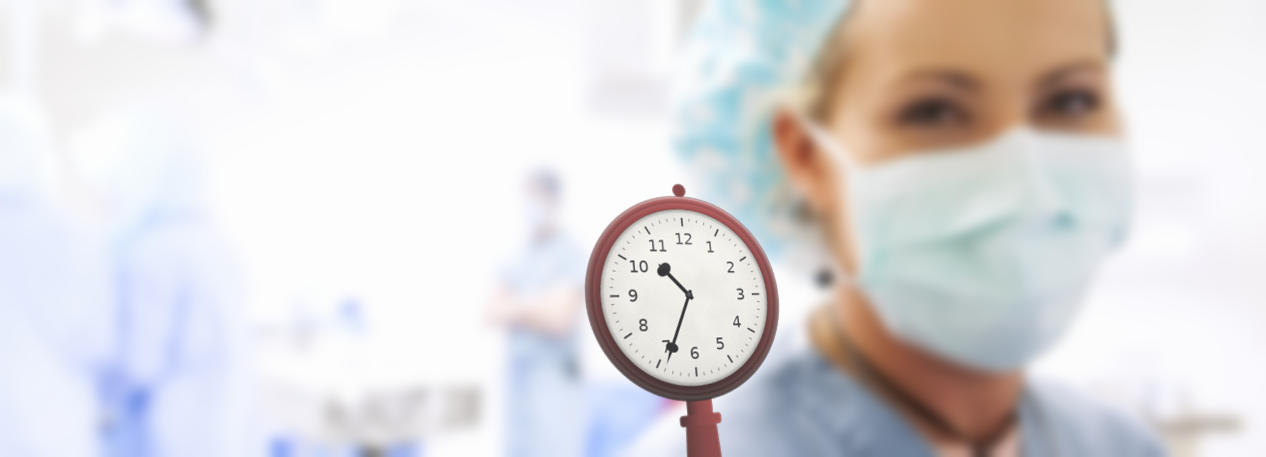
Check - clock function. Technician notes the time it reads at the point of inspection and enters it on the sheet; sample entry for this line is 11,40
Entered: 10,34
